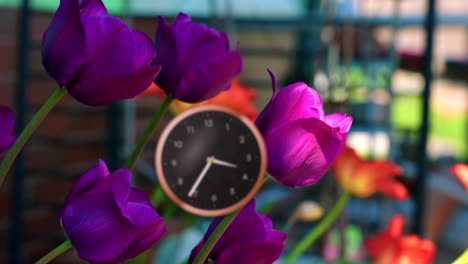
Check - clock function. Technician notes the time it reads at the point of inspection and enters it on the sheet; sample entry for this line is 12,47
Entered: 3,36
